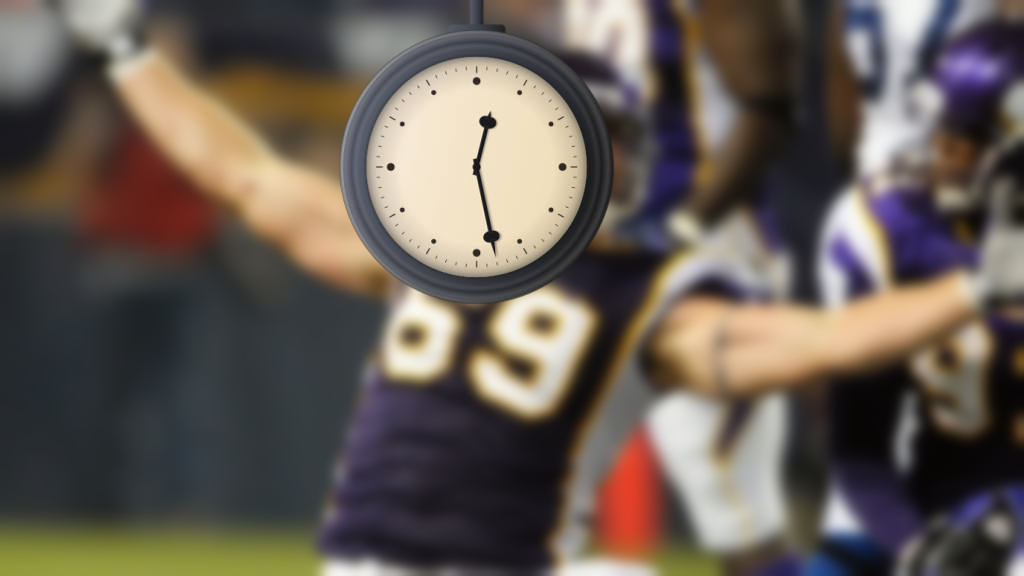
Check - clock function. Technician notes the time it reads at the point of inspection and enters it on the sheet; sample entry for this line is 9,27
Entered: 12,28
